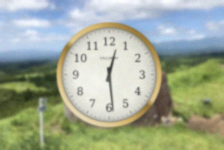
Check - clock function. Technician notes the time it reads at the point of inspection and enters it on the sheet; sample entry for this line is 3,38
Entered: 12,29
